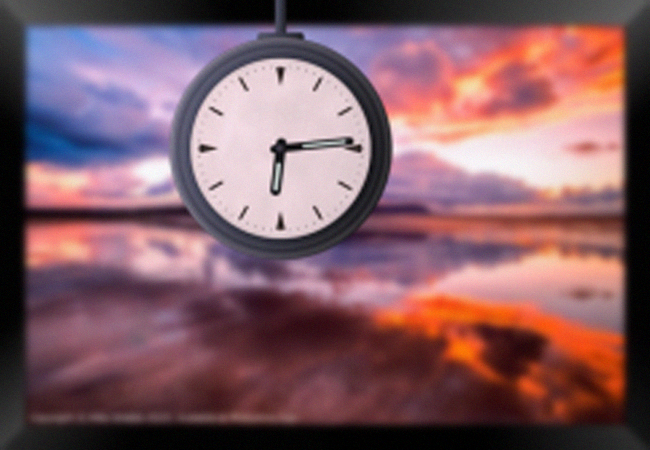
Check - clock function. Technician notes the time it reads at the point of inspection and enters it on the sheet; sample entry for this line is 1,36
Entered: 6,14
